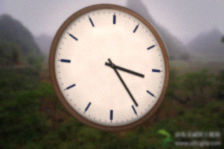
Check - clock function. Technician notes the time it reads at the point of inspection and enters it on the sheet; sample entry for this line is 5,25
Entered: 3,24
